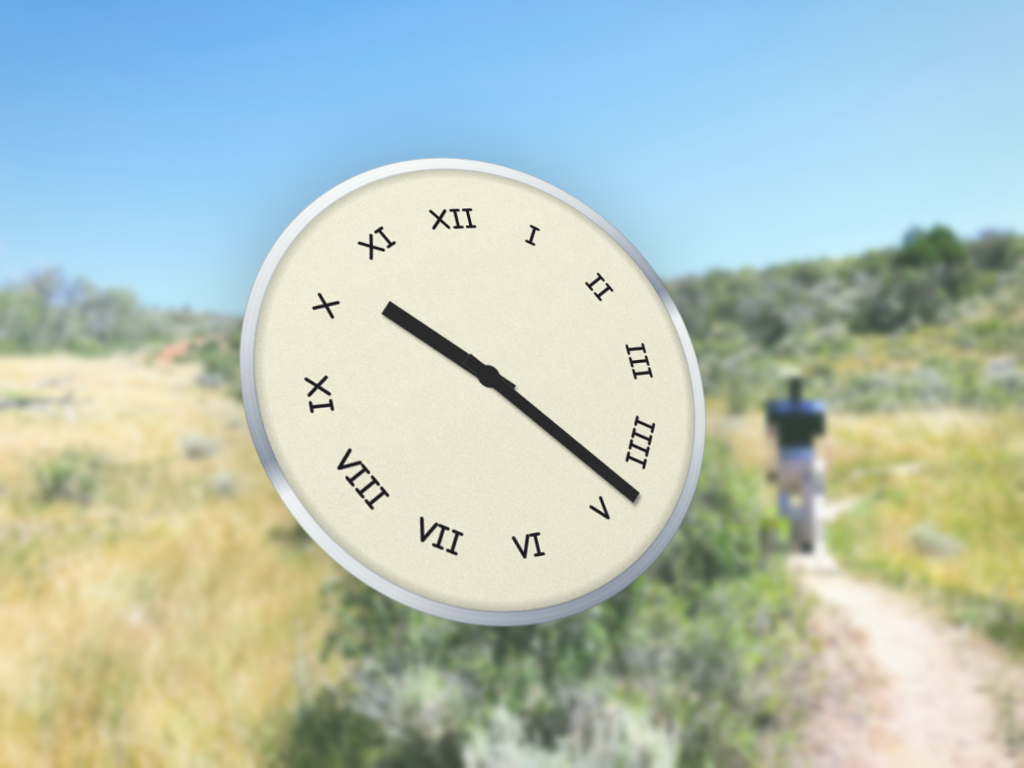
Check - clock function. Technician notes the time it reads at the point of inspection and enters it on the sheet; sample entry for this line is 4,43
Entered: 10,23
